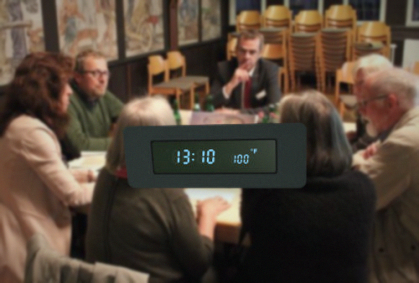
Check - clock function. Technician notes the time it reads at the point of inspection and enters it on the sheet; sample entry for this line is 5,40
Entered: 13,10
